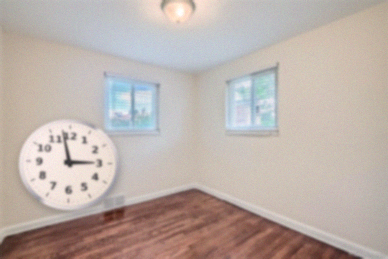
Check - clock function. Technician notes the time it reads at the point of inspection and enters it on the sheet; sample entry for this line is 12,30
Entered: 2,58
